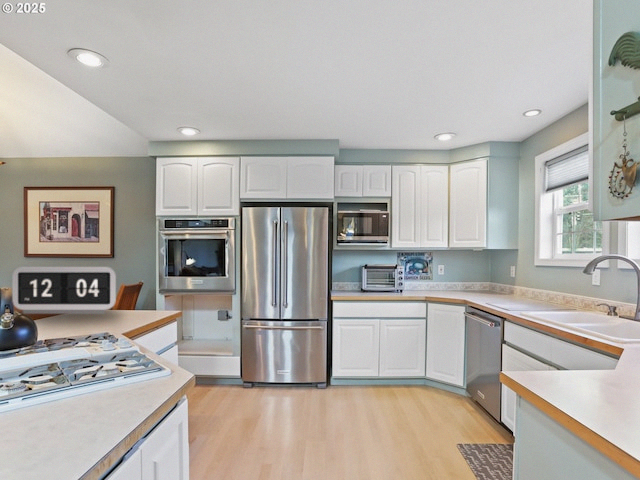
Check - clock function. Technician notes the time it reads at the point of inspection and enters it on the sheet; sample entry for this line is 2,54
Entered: 12,04
